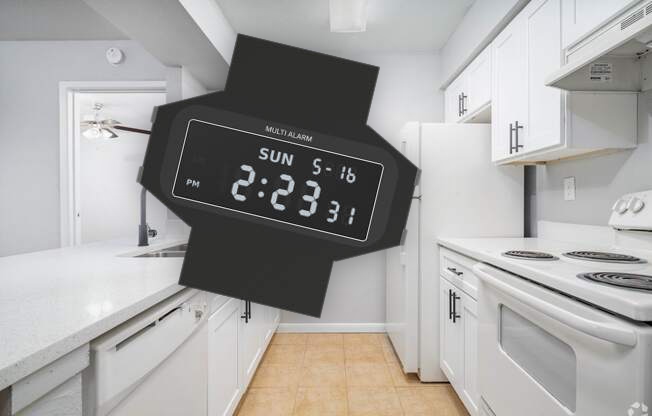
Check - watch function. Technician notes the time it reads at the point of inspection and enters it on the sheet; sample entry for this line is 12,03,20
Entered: 2,23,31
